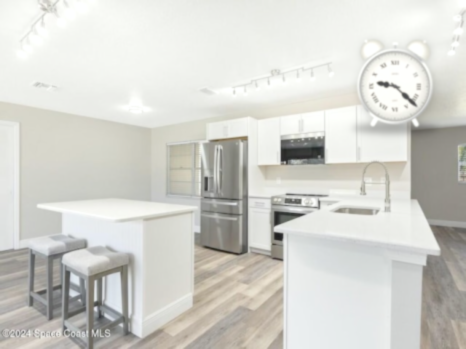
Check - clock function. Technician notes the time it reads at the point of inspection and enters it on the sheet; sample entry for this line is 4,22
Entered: 9,22
